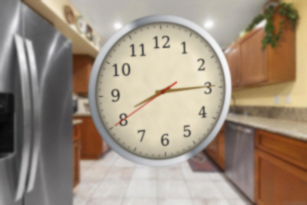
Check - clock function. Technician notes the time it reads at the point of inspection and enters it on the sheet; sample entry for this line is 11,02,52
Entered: 8,14,40
